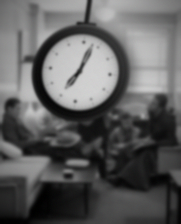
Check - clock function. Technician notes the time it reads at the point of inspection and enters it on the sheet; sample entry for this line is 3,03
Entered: 7,03
